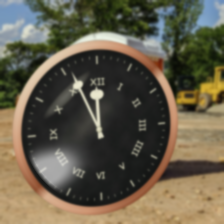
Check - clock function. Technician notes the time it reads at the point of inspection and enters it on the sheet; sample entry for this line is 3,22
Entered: 11,56
